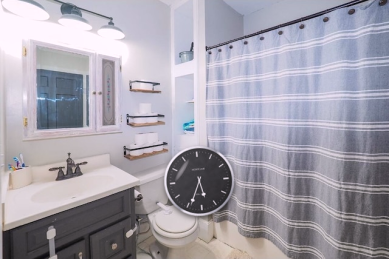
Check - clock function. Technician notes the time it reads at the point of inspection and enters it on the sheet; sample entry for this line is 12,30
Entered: 5,34
